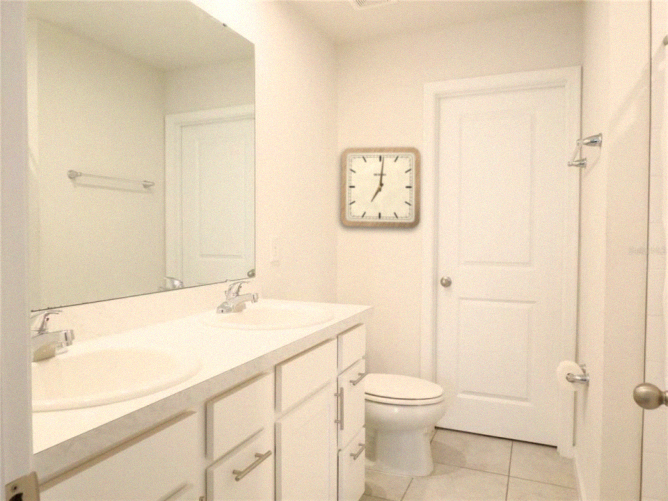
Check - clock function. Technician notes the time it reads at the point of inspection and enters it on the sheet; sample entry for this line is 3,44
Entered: 7,01
